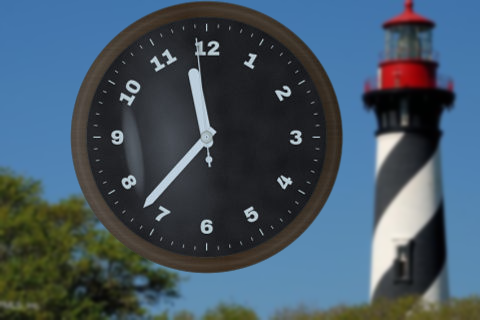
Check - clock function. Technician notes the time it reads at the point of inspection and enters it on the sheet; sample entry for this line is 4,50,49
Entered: 11,36,59
